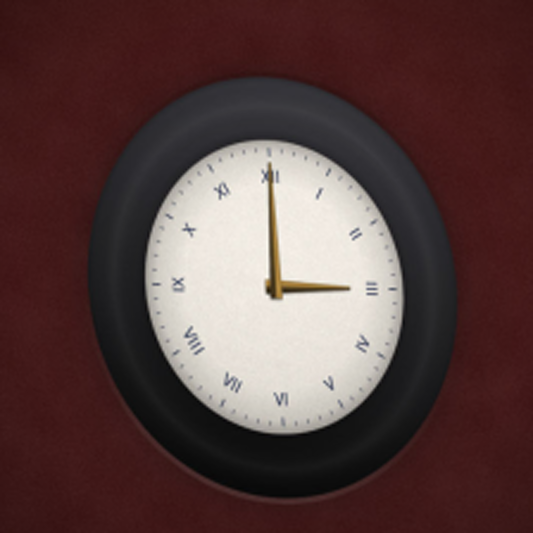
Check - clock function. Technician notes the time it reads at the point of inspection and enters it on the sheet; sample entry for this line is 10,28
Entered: 3,00
